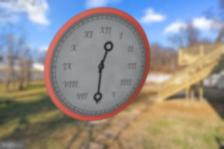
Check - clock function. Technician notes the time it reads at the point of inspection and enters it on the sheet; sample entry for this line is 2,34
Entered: 12,30
